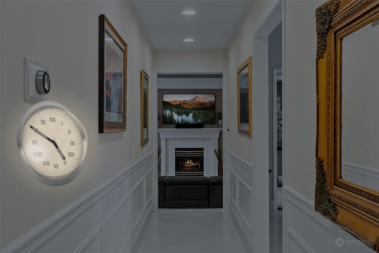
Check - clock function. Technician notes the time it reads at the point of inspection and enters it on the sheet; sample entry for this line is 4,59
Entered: 4,50
